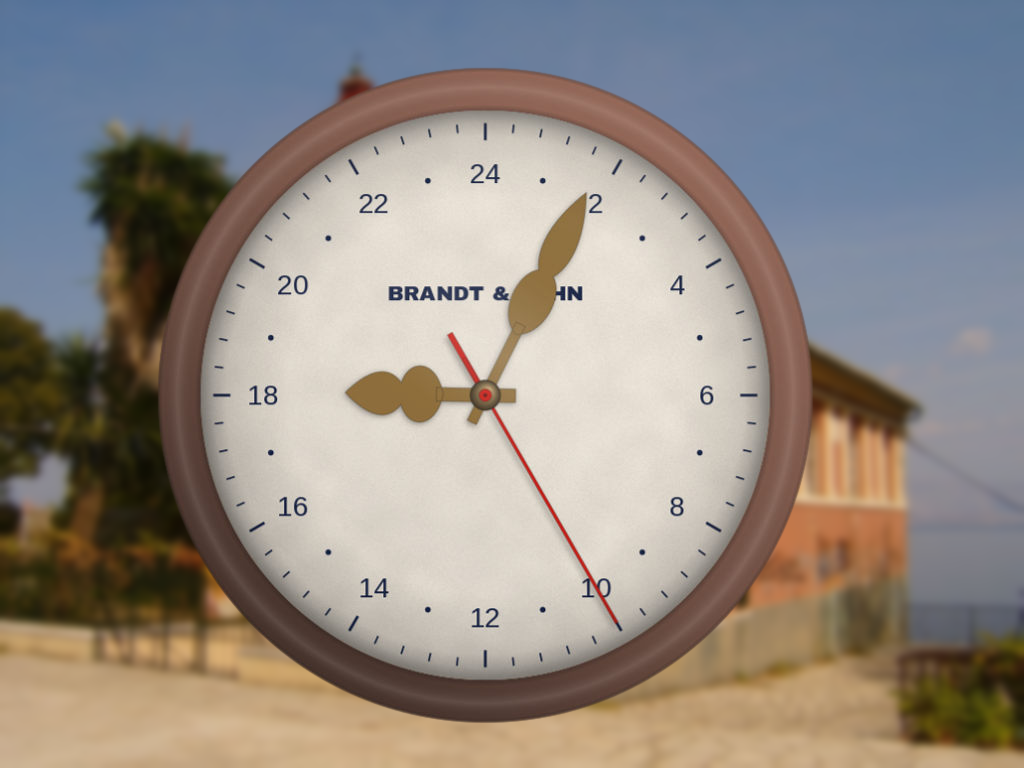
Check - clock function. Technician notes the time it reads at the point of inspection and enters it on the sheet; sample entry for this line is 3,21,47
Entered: 18,04,25
